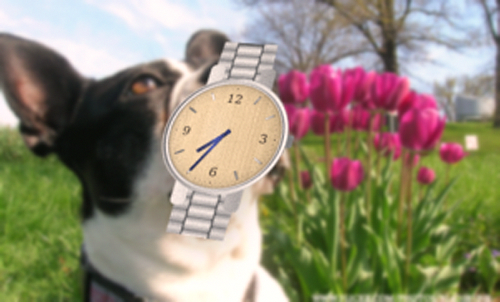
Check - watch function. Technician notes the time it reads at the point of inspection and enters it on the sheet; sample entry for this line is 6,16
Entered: 7,35
